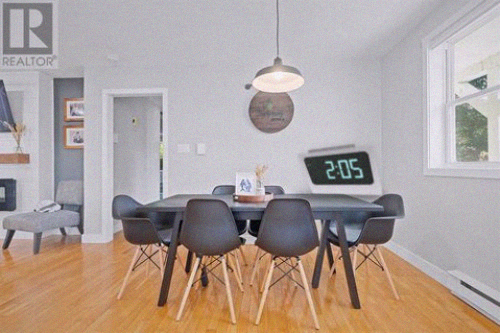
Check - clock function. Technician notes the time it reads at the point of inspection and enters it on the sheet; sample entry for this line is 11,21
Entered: 2,05
